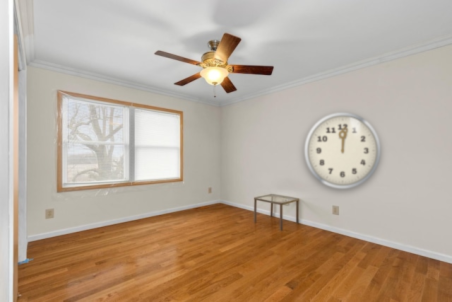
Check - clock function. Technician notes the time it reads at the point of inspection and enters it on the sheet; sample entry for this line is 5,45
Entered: 12,01
